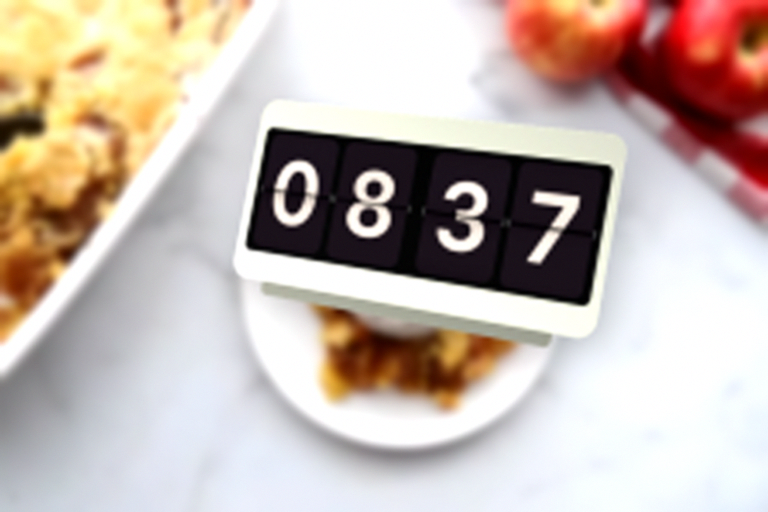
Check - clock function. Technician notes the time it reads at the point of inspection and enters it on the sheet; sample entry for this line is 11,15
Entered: 8,37
